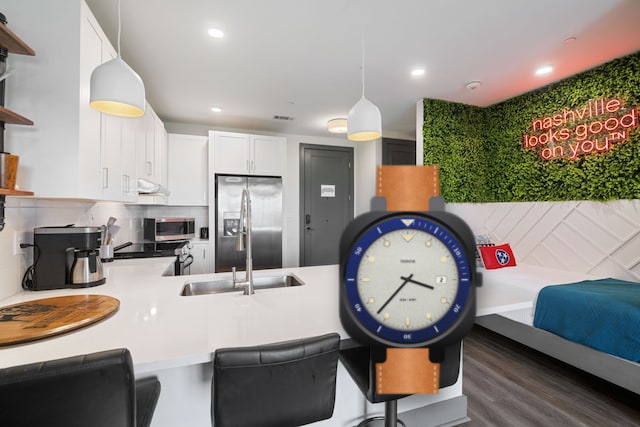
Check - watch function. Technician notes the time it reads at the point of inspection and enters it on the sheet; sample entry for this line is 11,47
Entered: 3,37
